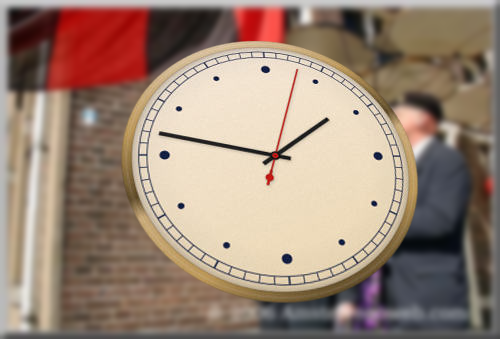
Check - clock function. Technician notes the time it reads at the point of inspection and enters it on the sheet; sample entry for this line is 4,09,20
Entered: 1,47,03
